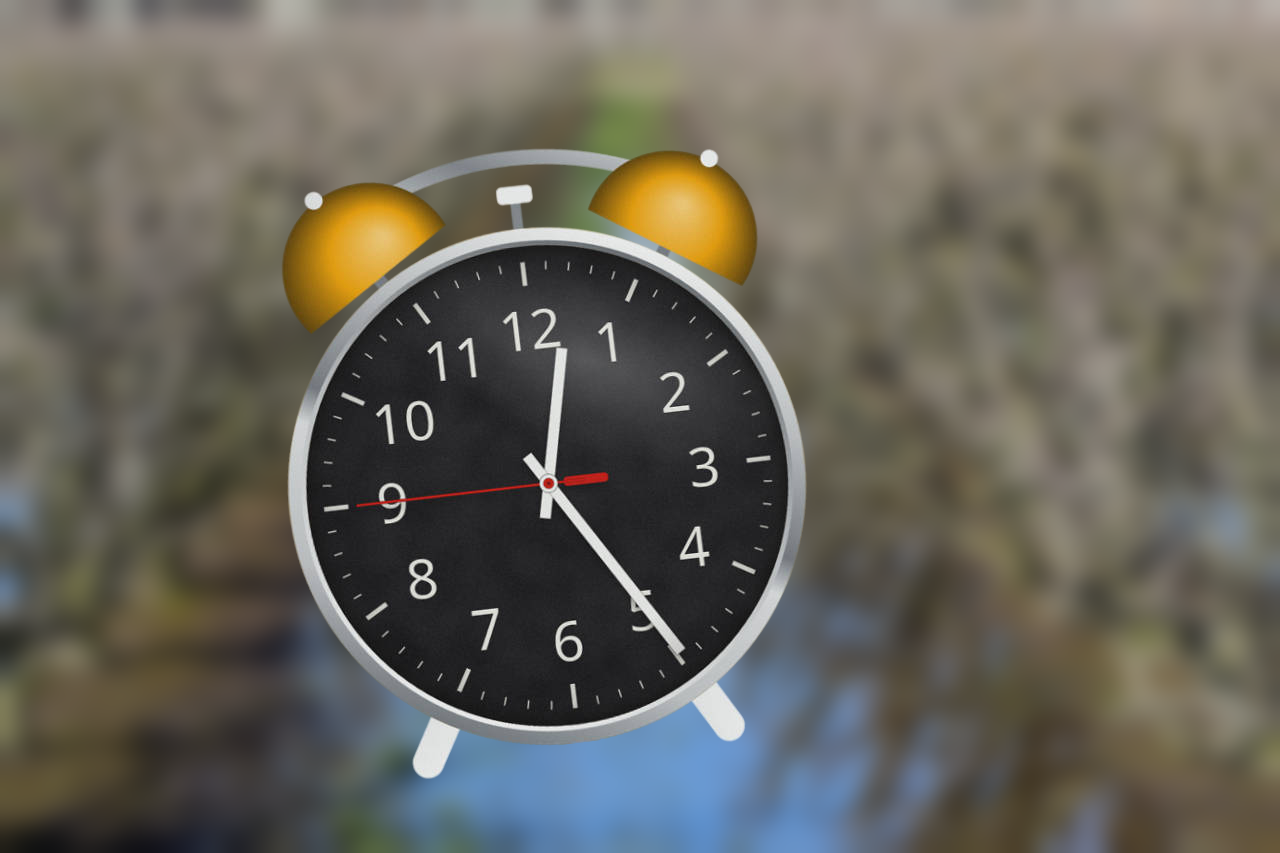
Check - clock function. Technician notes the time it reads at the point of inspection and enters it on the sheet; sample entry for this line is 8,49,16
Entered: 12,24,45
